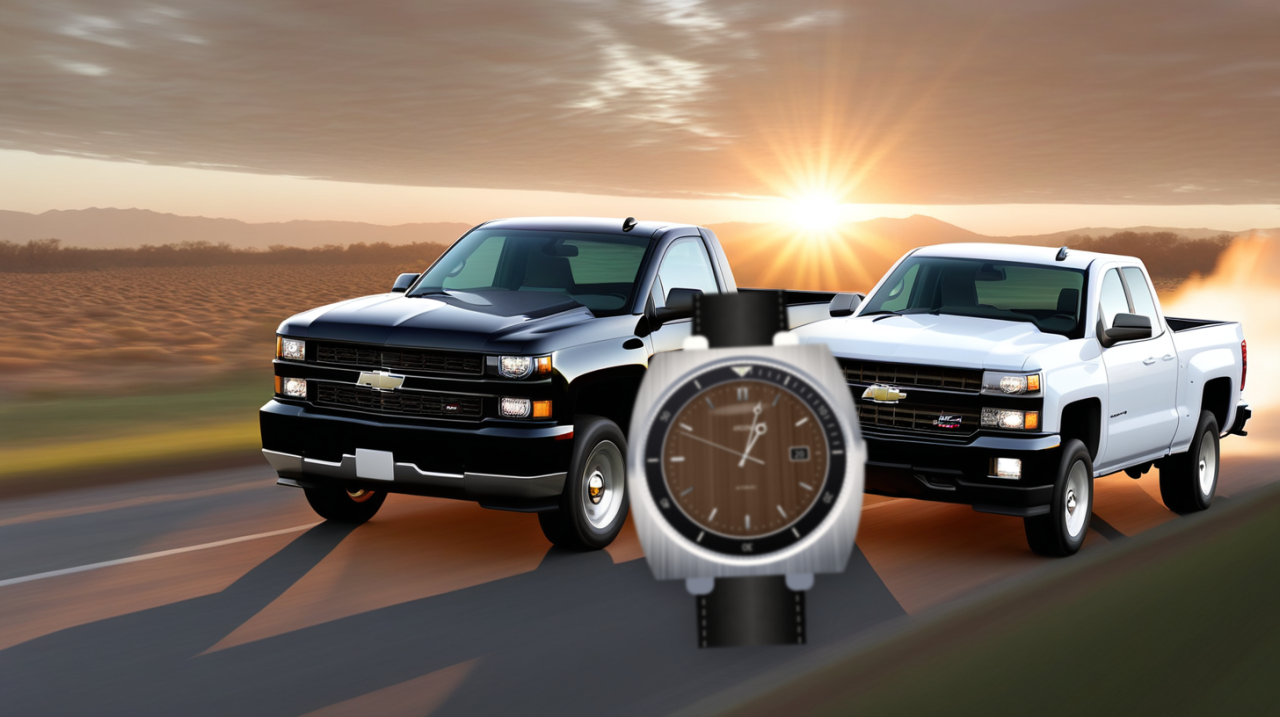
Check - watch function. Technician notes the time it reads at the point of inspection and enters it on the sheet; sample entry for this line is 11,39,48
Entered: 1,02,49
